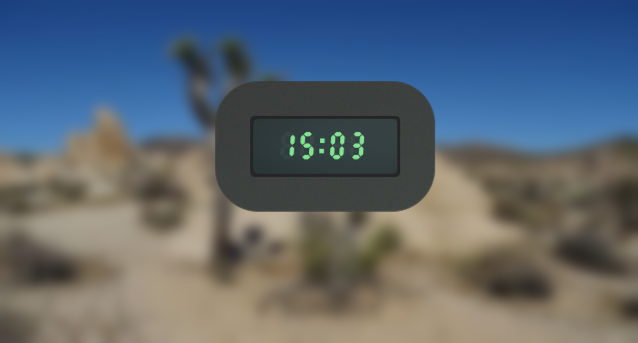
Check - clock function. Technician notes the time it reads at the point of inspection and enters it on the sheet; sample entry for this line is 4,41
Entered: 15,03
